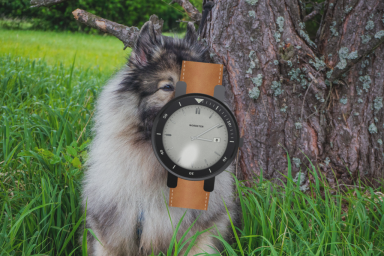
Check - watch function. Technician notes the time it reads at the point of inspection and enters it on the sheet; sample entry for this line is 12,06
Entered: 3,09
